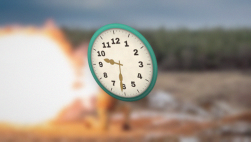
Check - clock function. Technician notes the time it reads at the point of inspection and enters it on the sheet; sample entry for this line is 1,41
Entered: 9,31
